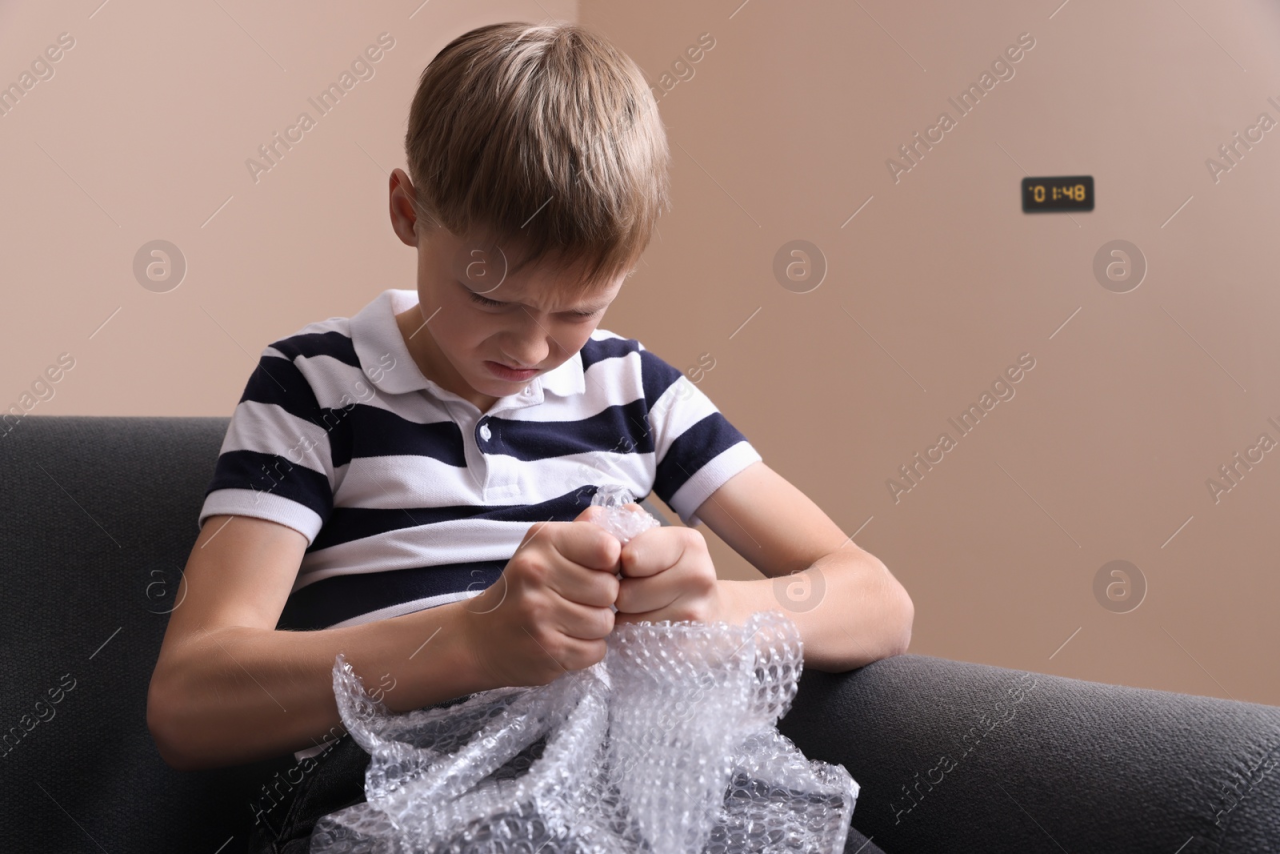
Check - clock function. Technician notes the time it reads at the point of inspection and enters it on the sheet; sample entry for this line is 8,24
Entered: 1,48
